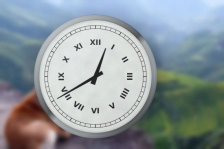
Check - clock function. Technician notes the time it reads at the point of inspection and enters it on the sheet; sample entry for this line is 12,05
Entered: 12,40
